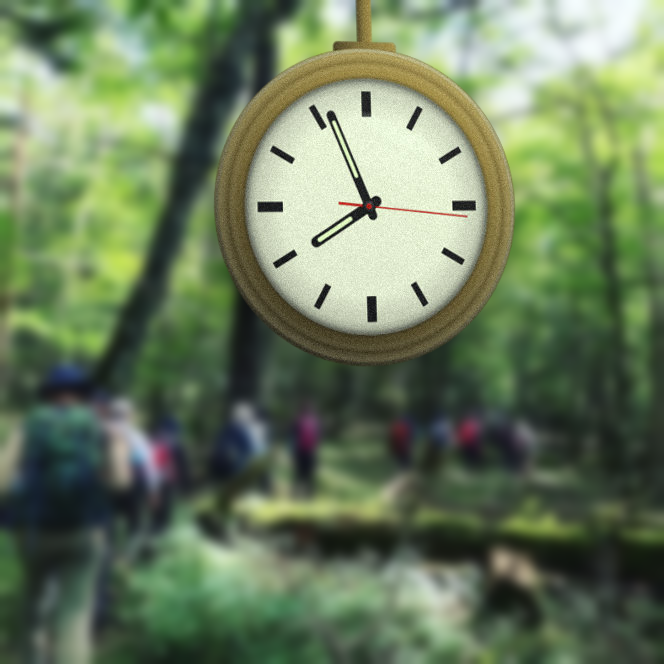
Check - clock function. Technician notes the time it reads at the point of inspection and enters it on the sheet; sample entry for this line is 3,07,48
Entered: 7,56,16
